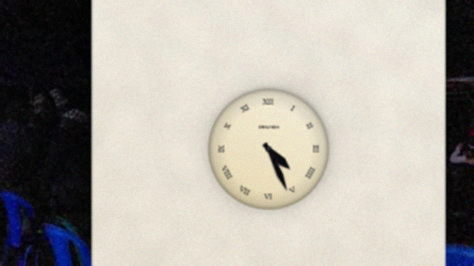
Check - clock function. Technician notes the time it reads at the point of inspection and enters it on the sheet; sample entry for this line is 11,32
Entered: 4,26
